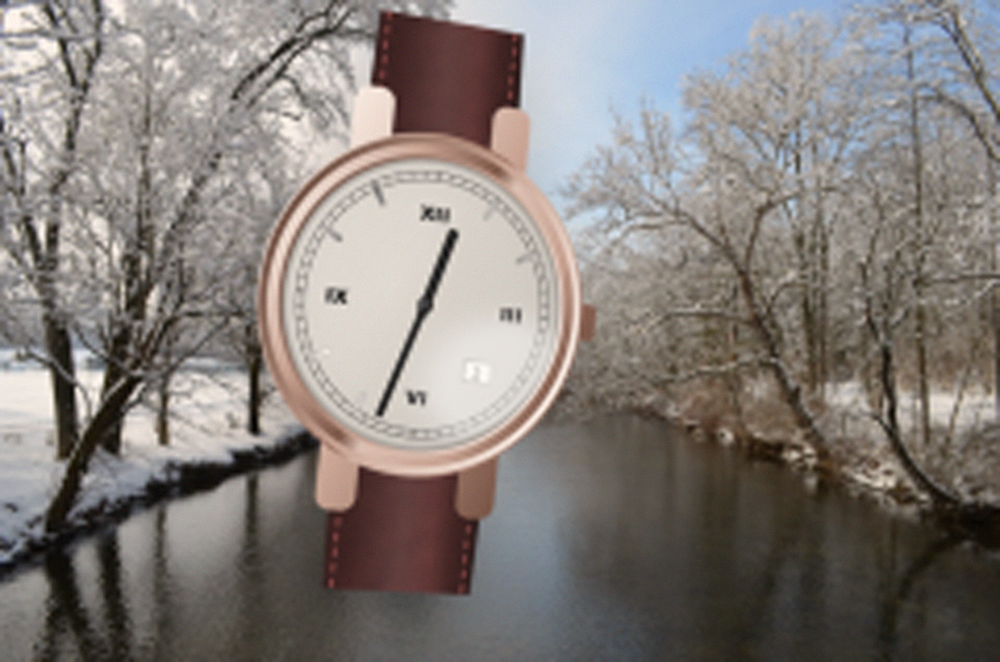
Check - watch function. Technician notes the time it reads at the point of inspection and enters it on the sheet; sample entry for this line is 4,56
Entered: 12,33
